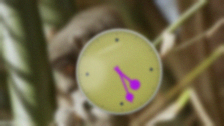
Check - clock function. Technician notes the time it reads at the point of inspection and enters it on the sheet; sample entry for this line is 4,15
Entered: 4,27
